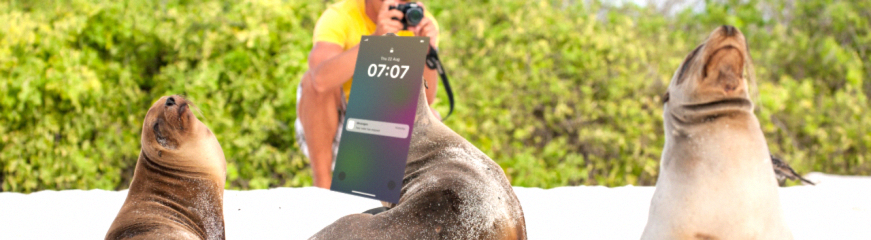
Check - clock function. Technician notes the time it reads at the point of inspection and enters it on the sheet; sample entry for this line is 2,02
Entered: 7,07
